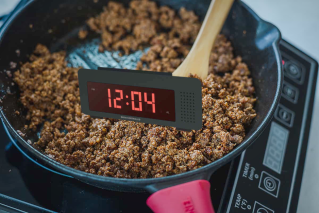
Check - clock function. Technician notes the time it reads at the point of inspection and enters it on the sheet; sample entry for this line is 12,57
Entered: 12,04
